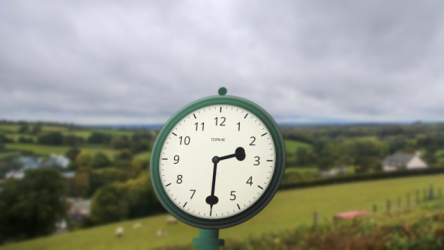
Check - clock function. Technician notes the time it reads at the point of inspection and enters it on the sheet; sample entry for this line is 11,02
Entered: 2,30
